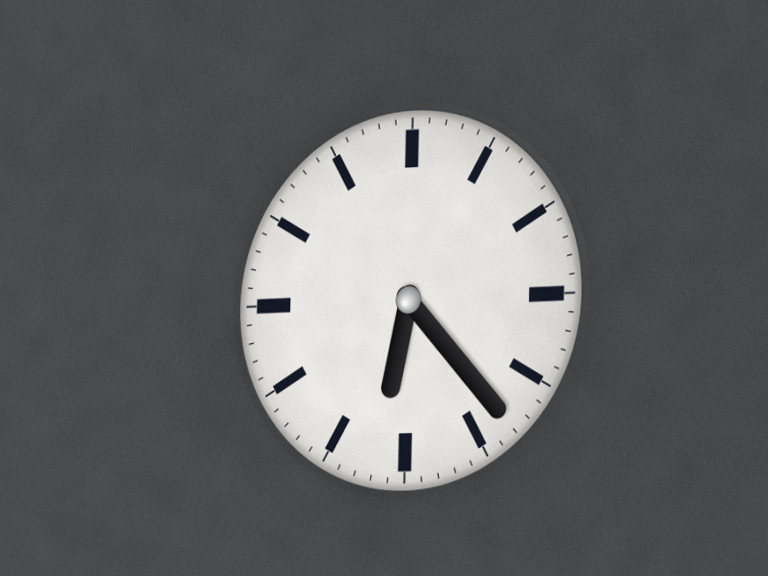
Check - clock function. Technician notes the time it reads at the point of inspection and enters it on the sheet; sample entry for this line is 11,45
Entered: 6,23
